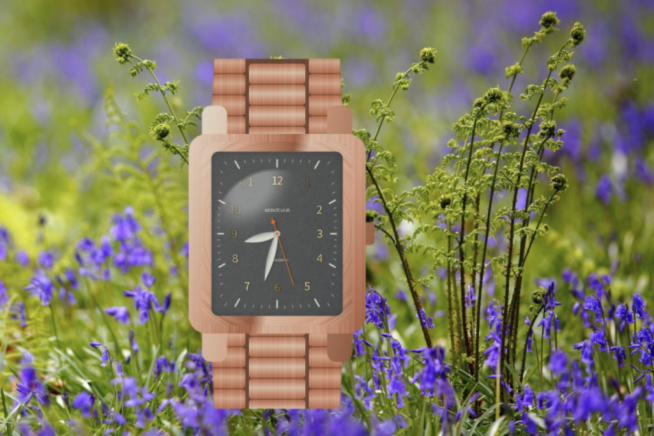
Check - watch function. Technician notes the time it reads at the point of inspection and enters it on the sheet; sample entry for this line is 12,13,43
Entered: 8,32,27
